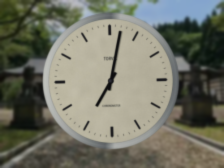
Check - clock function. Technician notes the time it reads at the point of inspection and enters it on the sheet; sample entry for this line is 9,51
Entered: 7,02
